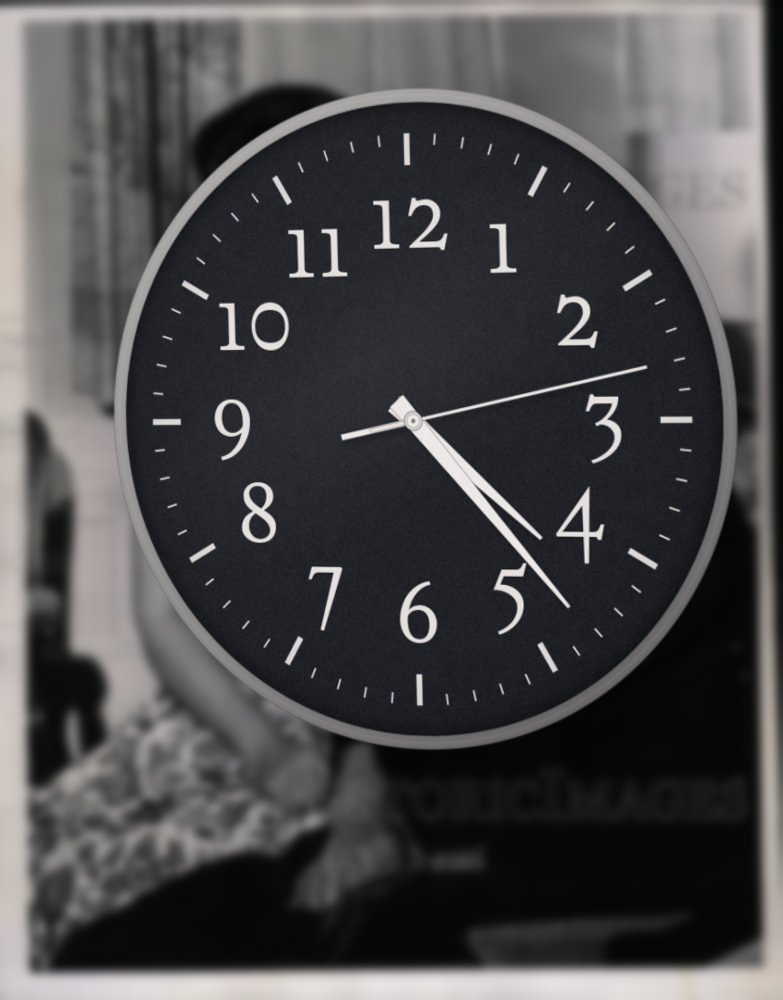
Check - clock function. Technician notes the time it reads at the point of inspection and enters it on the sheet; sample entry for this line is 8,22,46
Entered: 4,23,13
